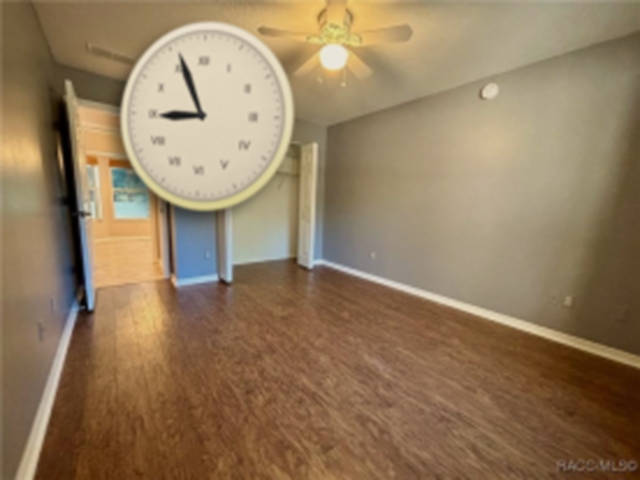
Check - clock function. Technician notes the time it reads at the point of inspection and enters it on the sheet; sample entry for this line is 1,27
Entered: 8,56
